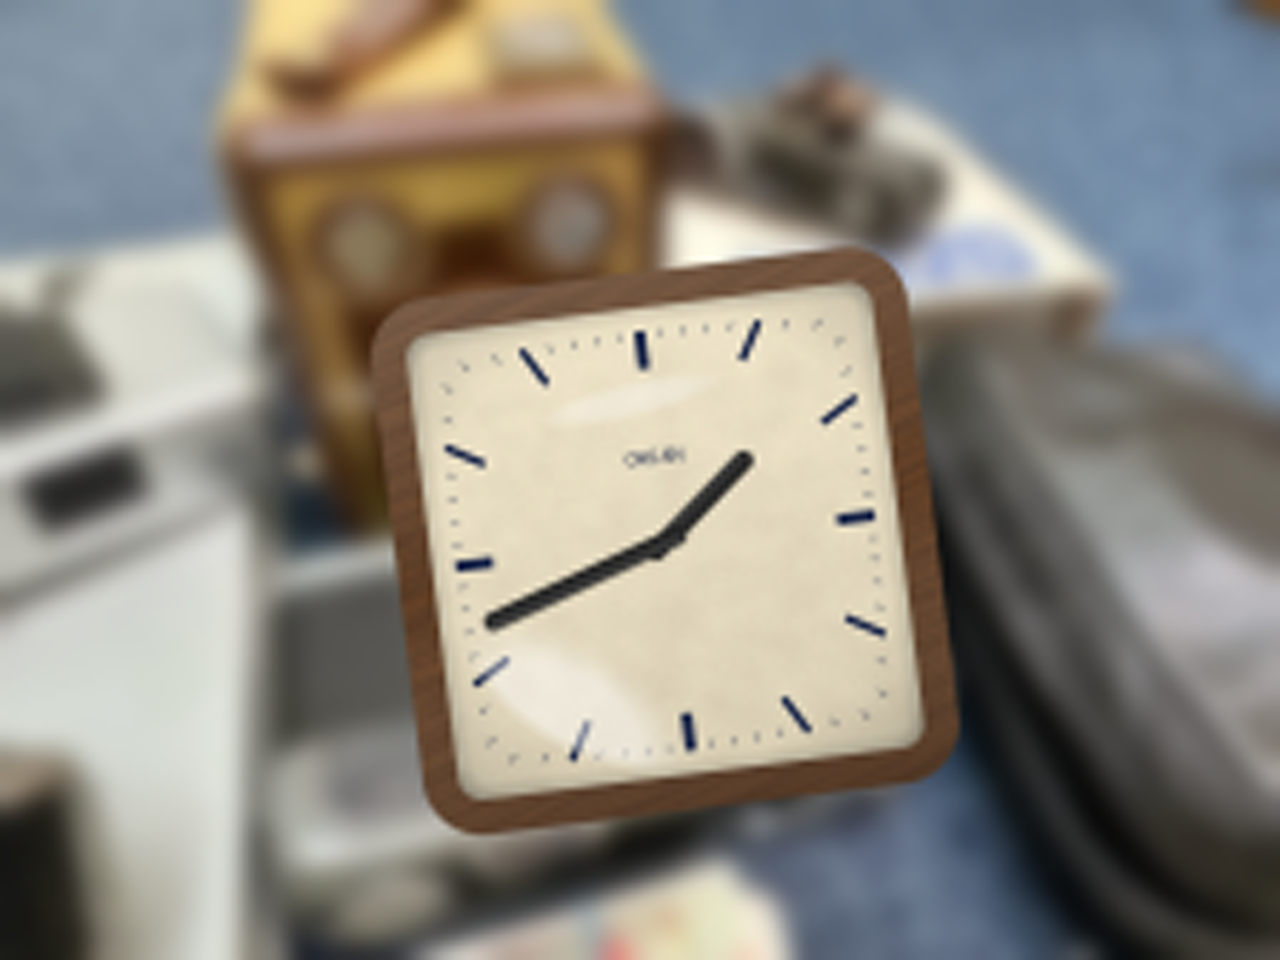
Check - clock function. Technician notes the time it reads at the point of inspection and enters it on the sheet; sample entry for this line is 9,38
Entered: 1,42
